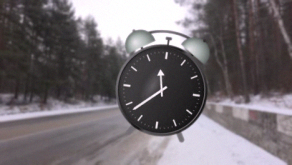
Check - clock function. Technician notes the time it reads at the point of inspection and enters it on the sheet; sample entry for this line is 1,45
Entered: 11,38
